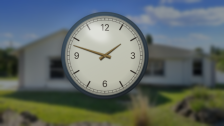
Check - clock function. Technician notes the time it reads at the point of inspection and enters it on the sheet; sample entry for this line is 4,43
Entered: 1,48
